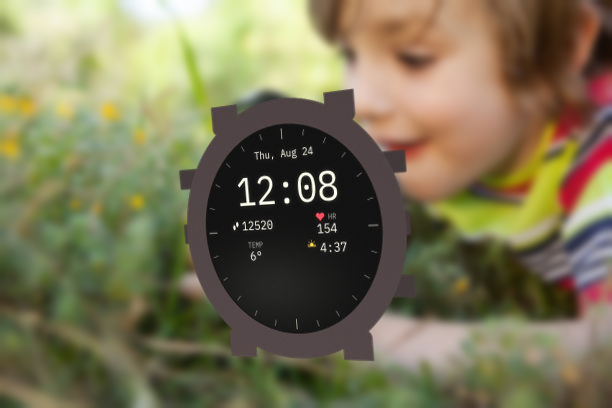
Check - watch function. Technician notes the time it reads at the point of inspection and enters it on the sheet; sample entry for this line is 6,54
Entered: 12,08
